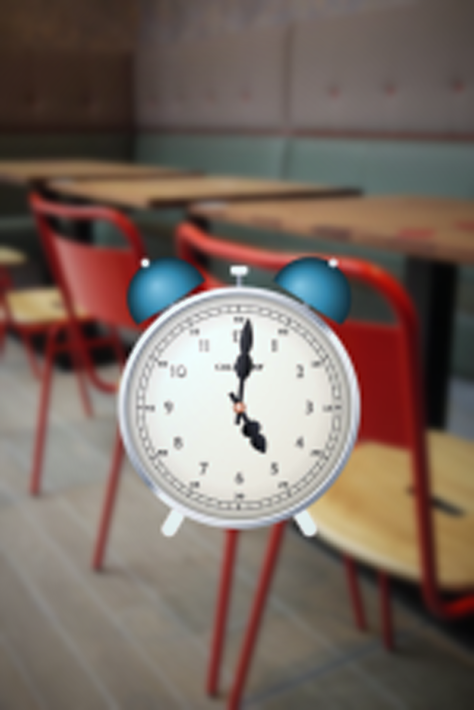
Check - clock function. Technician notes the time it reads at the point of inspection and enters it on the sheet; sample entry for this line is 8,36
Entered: 5,01
